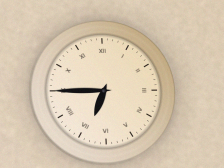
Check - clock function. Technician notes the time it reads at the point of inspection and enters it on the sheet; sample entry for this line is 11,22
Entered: 6,45
